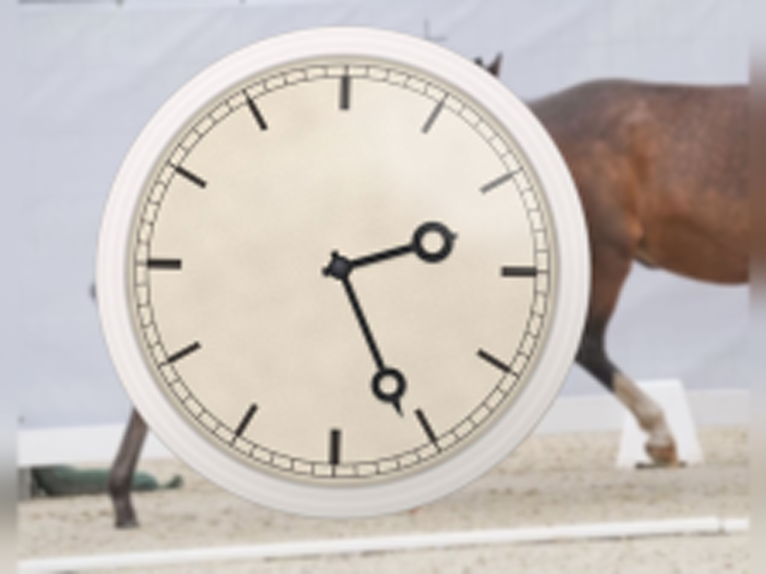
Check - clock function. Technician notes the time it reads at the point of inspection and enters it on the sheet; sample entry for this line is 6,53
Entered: 2,26
